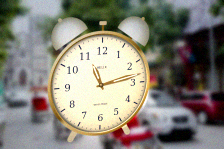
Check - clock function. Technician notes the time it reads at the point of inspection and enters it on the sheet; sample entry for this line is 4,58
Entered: 11,13
